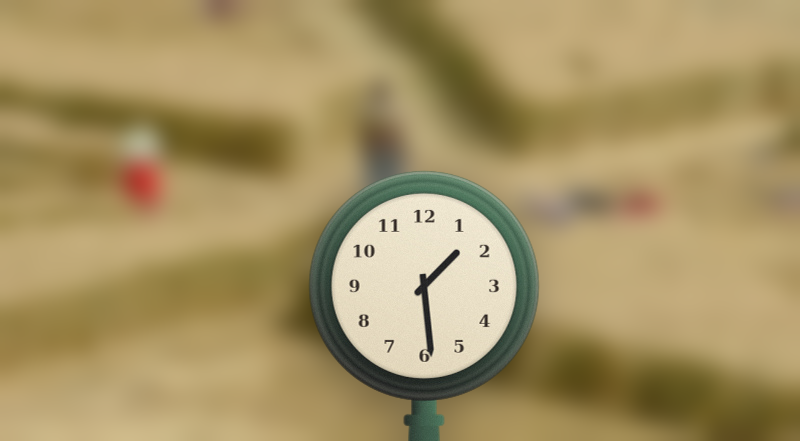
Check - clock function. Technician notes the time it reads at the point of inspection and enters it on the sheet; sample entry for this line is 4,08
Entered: 1,29
